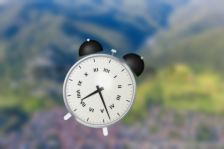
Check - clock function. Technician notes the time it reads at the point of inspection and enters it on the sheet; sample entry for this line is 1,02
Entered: 7,23
